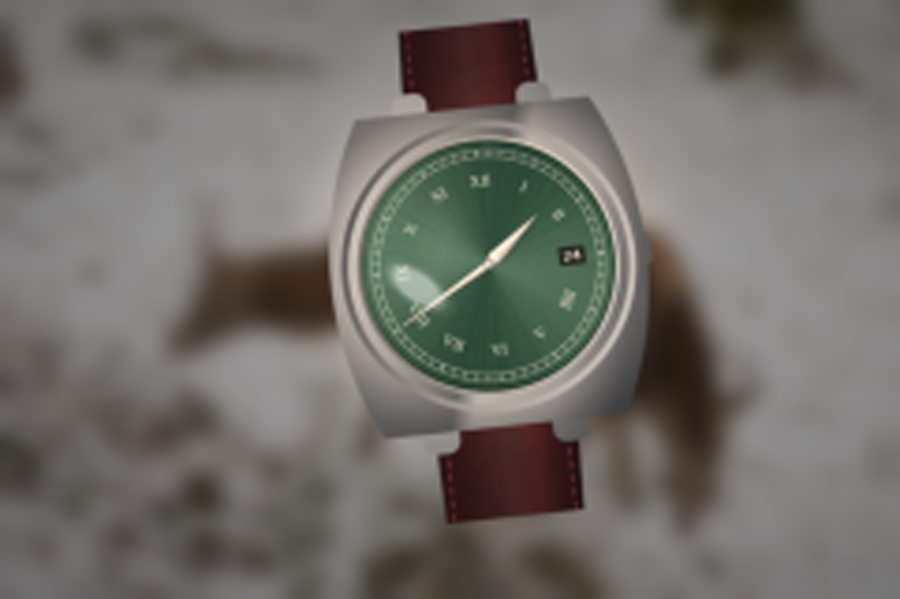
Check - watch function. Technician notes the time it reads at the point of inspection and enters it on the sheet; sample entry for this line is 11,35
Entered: 1,40
